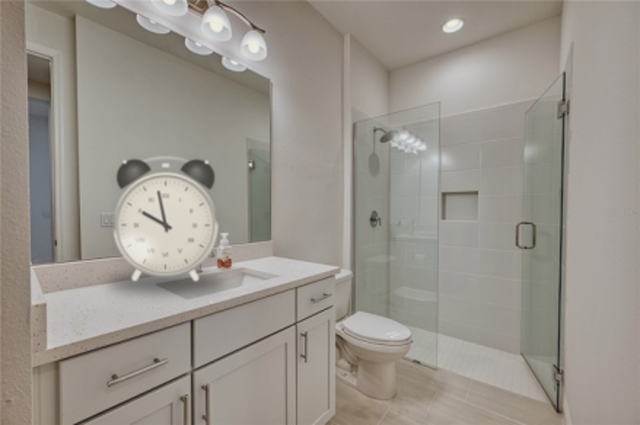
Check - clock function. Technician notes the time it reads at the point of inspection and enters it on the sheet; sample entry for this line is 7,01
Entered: 9,58
